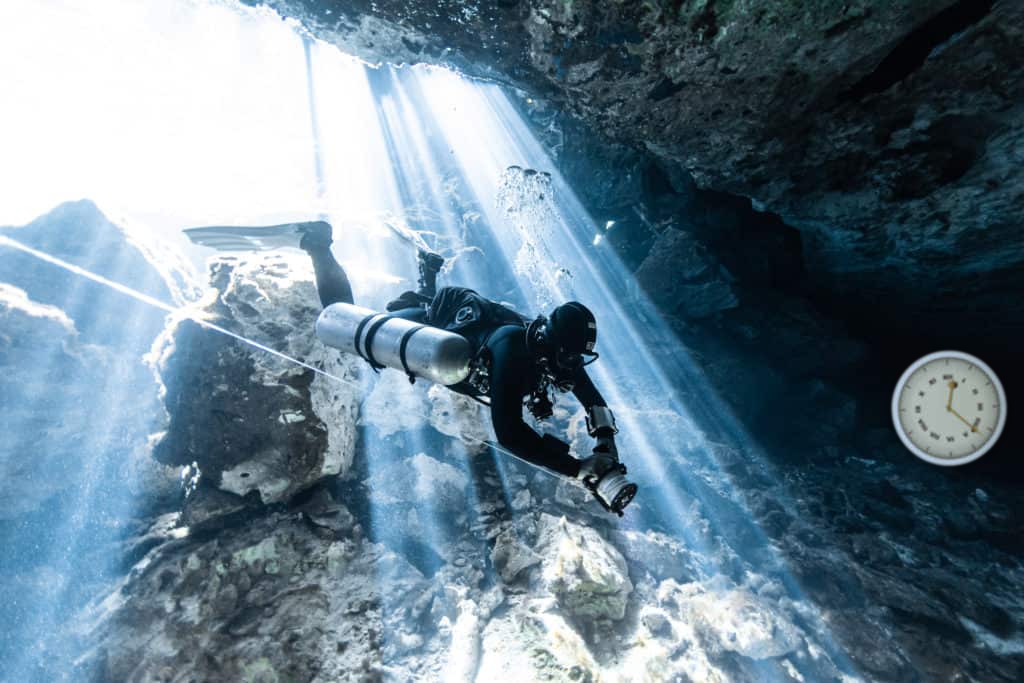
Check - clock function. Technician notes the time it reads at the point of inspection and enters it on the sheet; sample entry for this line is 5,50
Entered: 12,22
